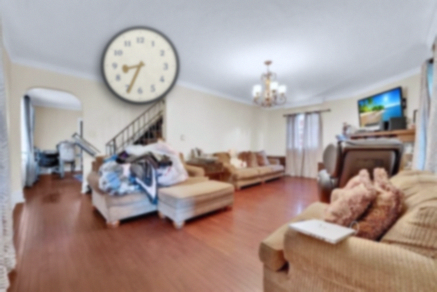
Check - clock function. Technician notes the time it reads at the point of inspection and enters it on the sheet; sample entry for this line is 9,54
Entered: 8,34
